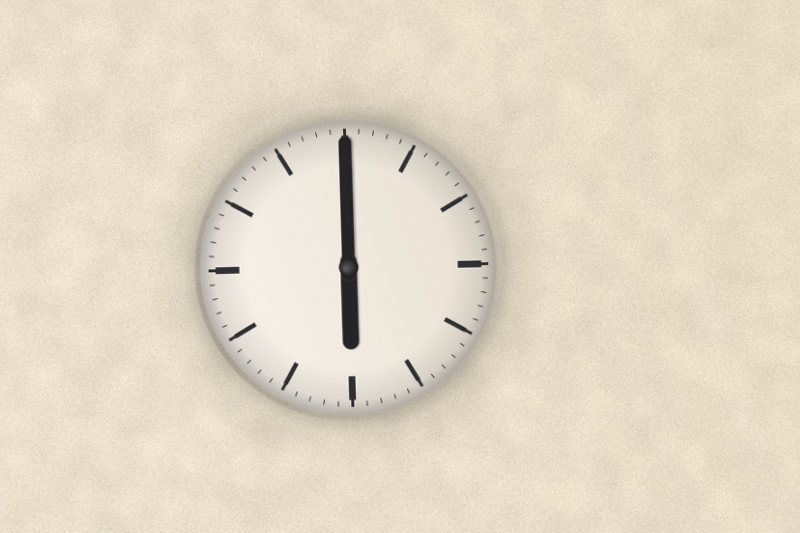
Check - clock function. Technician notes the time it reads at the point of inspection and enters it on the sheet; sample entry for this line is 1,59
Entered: 6,00
